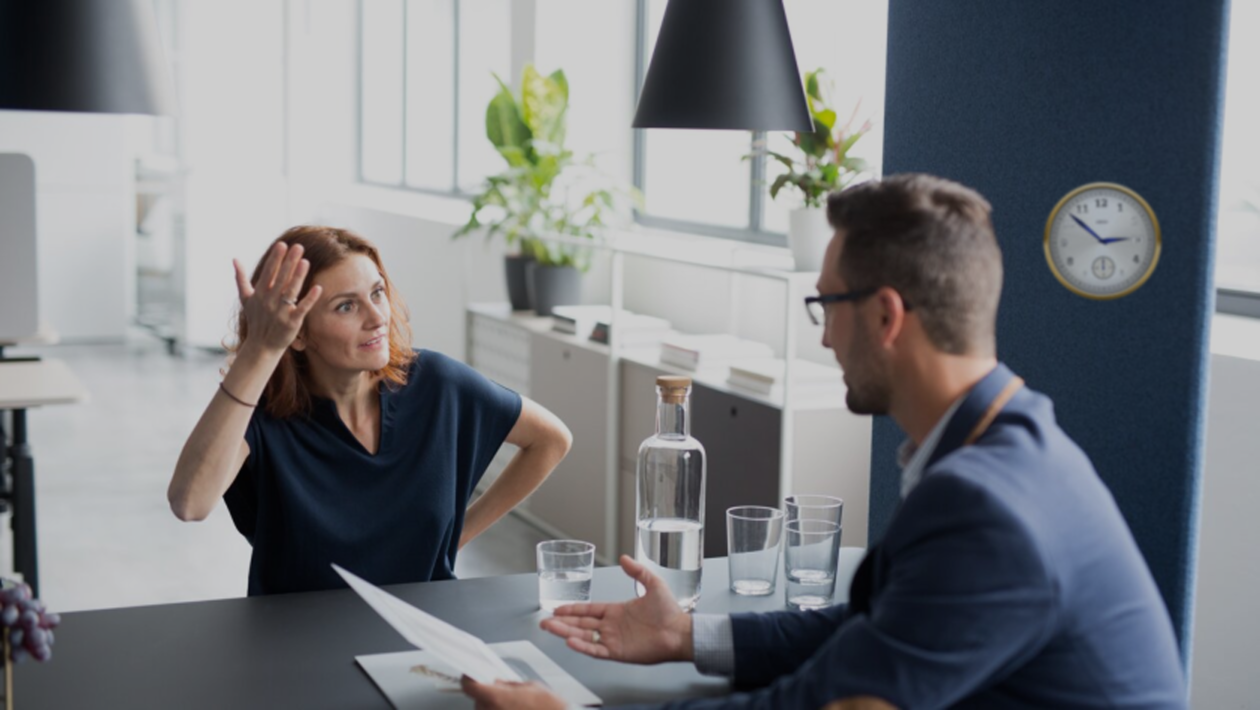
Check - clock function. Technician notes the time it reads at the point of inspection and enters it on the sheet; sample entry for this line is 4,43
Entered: 2,52
